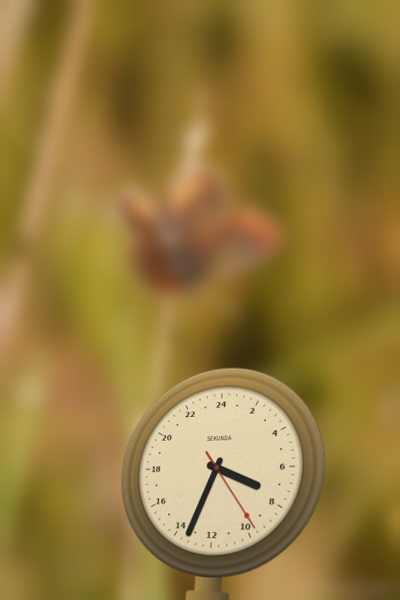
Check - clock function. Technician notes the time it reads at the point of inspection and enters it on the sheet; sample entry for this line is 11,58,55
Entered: 7,33,24
